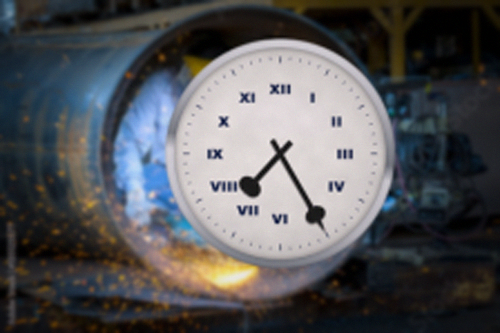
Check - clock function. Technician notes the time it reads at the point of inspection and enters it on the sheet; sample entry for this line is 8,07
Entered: 7,25
